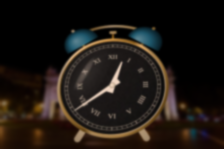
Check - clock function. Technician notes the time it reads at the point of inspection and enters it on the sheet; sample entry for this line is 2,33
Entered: 12,39
